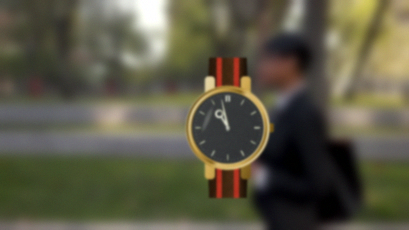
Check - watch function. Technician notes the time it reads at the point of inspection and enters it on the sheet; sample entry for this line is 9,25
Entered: 10,58
